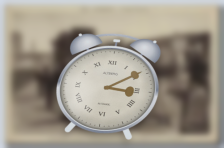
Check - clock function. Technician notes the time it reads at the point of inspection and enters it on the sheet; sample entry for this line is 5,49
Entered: 3,09
